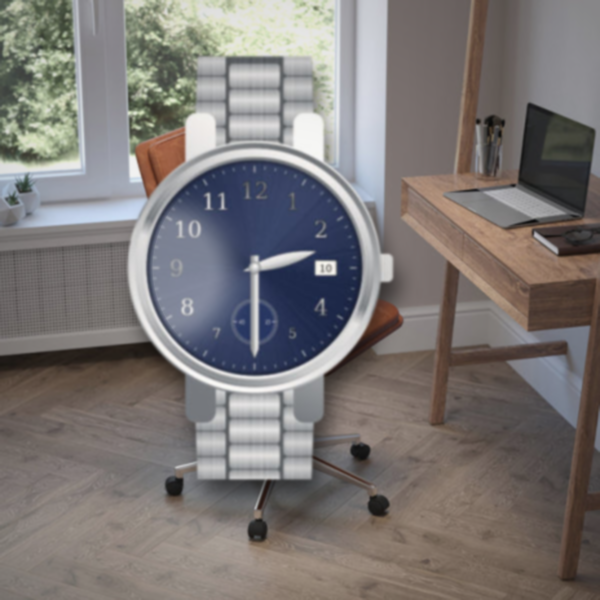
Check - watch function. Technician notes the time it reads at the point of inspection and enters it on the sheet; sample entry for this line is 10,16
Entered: 2,30
